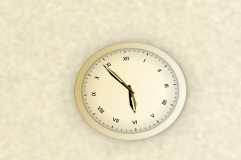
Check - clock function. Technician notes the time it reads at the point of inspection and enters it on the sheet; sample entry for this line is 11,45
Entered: 5,54
